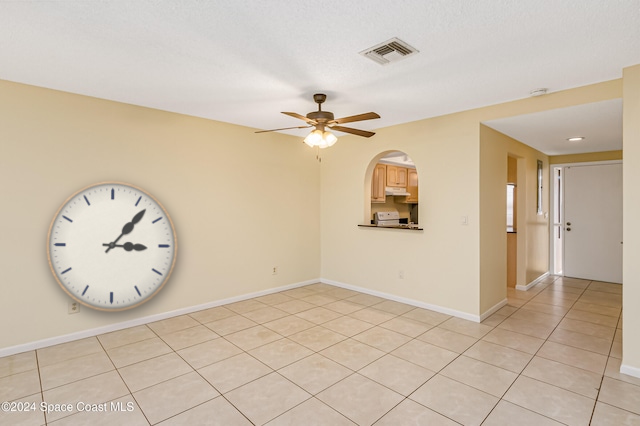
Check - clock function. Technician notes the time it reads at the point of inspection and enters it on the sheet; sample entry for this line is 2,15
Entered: 3,07
